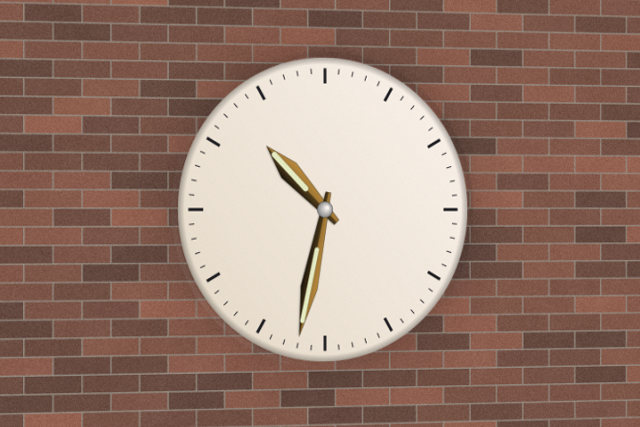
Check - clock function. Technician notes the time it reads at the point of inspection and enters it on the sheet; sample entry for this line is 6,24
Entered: 10,32
